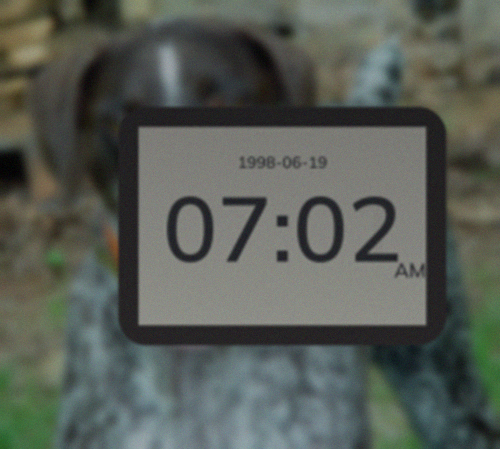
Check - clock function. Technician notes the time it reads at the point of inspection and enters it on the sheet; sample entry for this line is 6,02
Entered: 7,02
